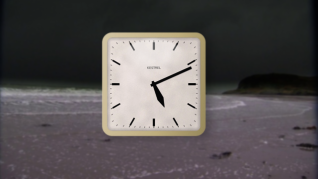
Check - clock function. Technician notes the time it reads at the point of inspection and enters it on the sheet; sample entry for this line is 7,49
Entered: 5,11
